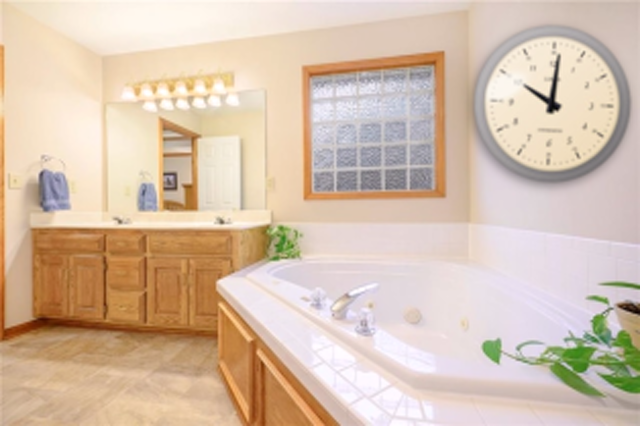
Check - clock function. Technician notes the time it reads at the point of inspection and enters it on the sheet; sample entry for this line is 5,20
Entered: 10,01
